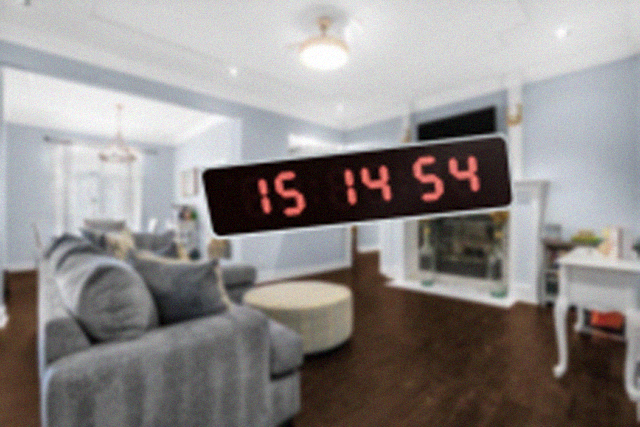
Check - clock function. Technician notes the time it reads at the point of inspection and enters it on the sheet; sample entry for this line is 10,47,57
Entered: 15,14,54
